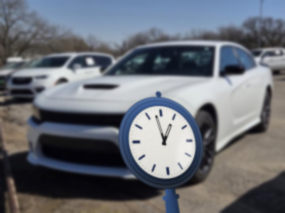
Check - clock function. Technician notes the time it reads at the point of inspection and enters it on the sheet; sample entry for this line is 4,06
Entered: 12,58
